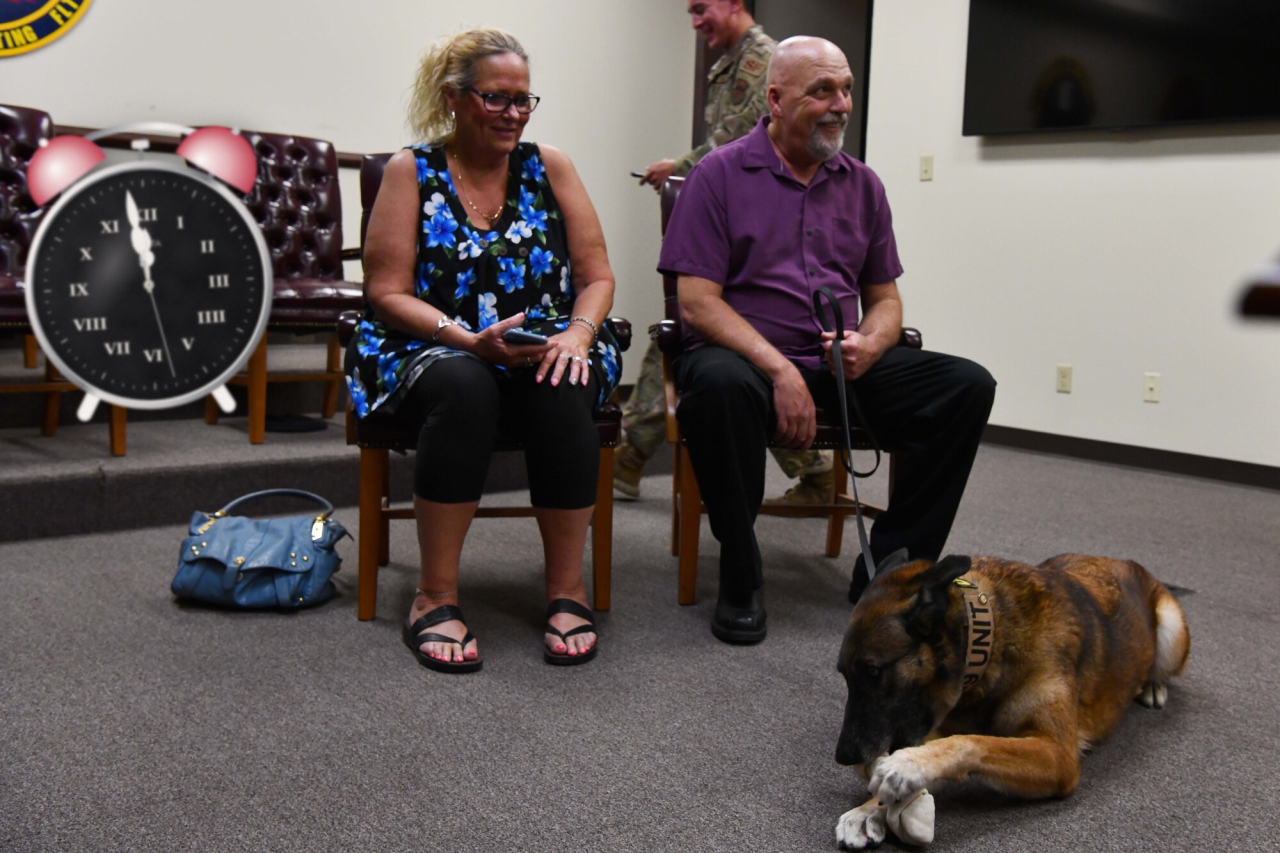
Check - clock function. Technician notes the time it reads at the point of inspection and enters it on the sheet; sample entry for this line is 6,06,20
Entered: 11,58,28
